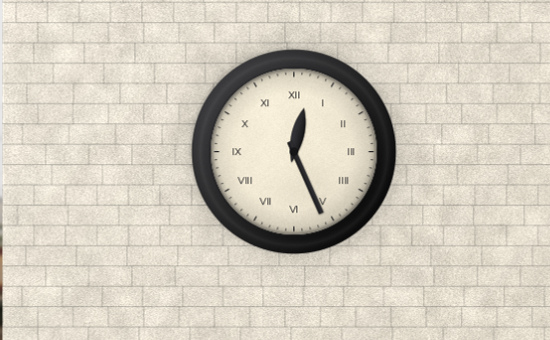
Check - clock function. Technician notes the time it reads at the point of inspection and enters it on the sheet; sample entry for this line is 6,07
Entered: 12,26
